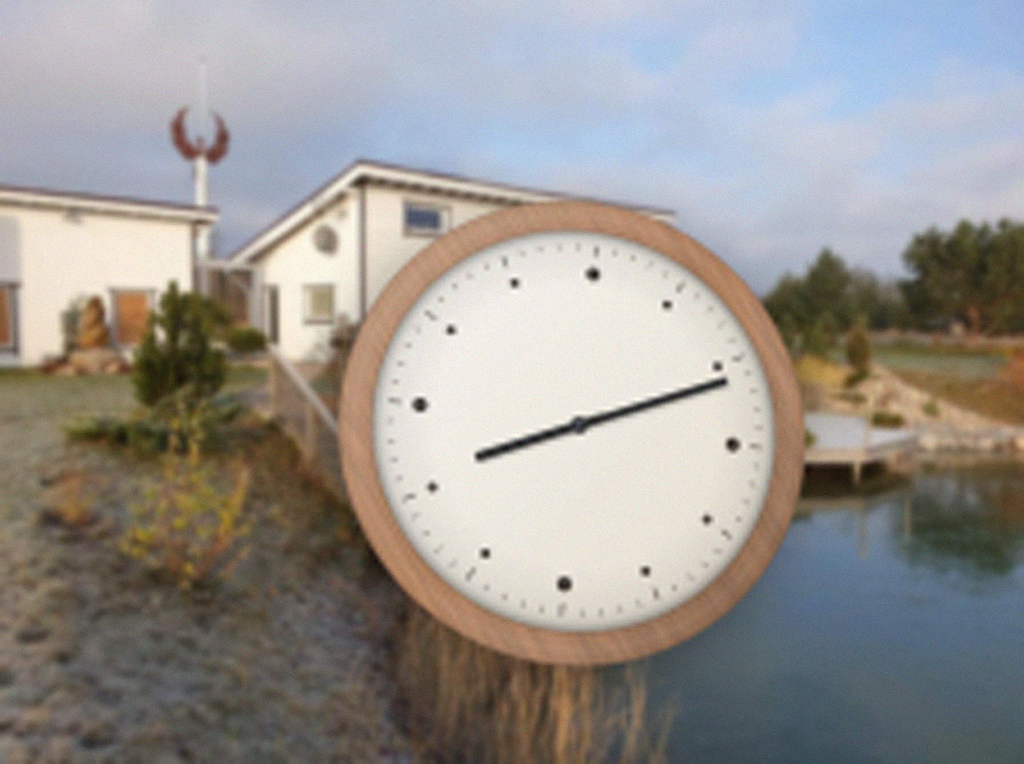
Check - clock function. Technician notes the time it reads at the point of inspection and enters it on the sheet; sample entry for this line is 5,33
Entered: 8,11
